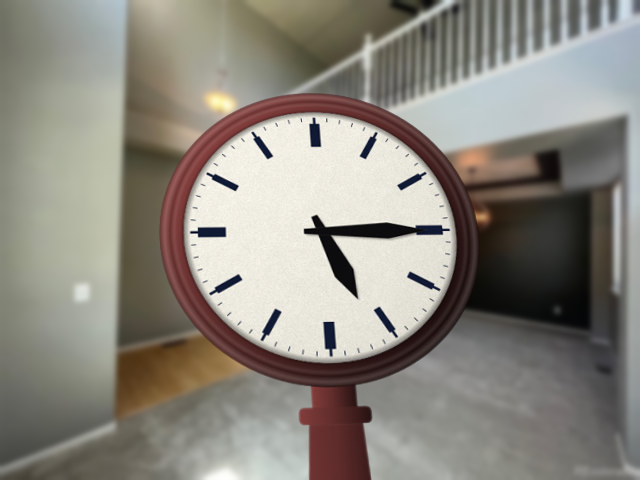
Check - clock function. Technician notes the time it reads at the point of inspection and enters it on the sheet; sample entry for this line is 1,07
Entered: 5,15
